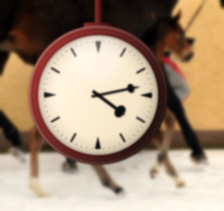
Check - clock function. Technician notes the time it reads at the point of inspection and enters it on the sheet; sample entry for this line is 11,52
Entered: 4,13
